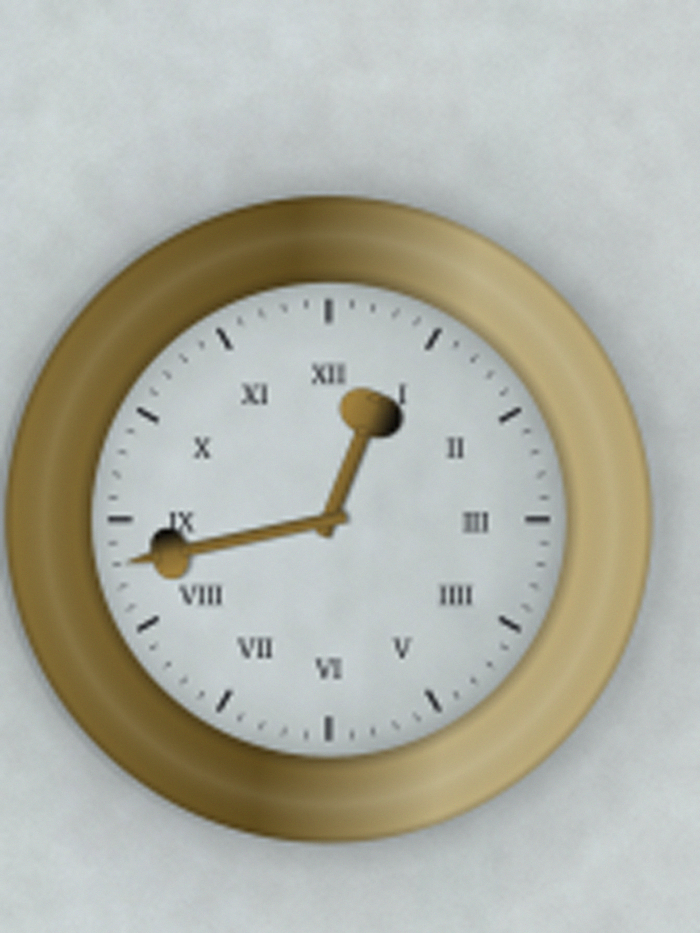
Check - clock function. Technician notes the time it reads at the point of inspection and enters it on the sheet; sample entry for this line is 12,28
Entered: 12,43
